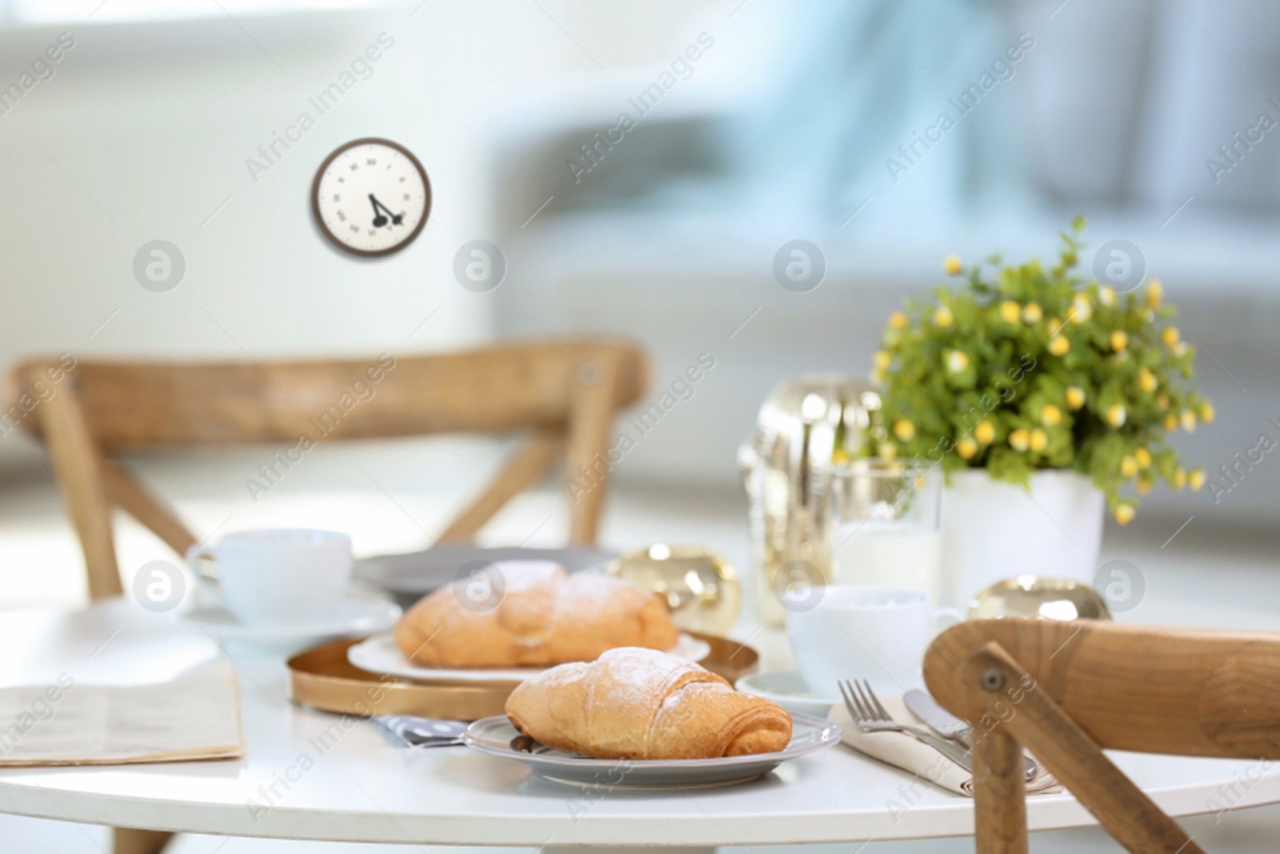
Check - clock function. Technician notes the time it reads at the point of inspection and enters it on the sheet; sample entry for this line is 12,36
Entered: 5,22
